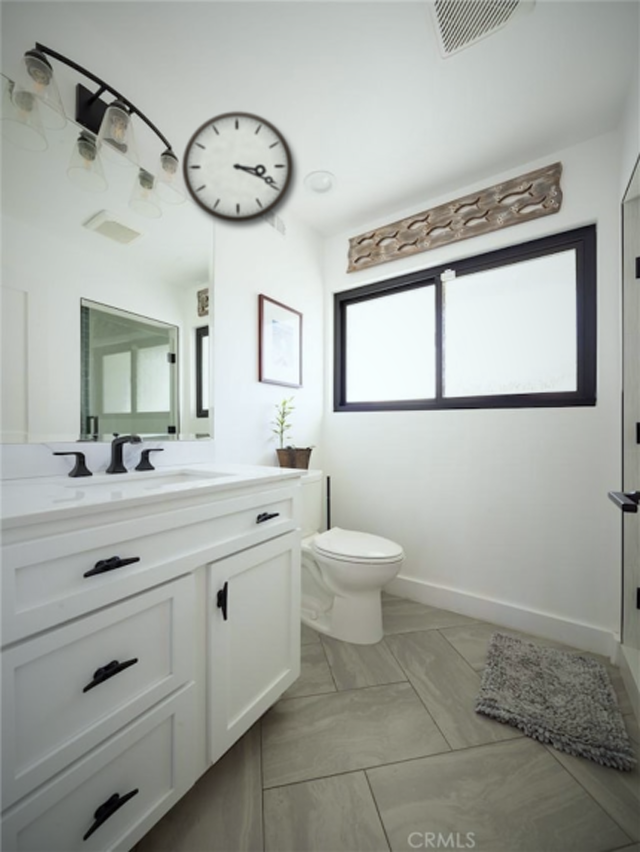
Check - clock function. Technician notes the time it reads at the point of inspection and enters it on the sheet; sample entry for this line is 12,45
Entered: 3,19
